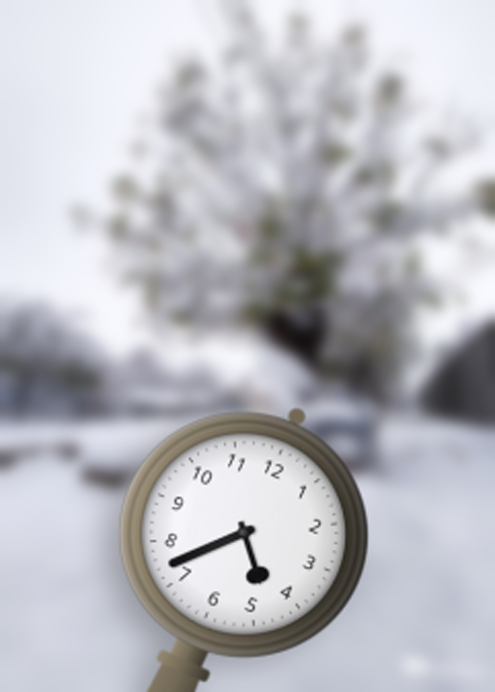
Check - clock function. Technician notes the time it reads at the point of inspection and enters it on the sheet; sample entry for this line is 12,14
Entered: 4,37
